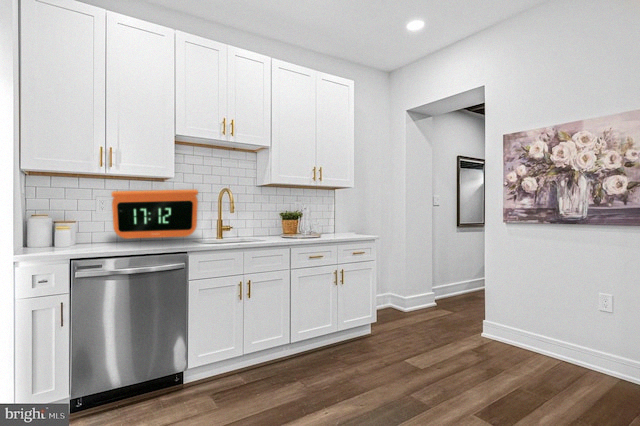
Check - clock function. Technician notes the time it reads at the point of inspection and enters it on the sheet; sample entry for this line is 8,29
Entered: 17,12
